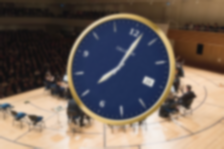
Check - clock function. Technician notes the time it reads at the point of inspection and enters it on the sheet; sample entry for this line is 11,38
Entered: 7,02
